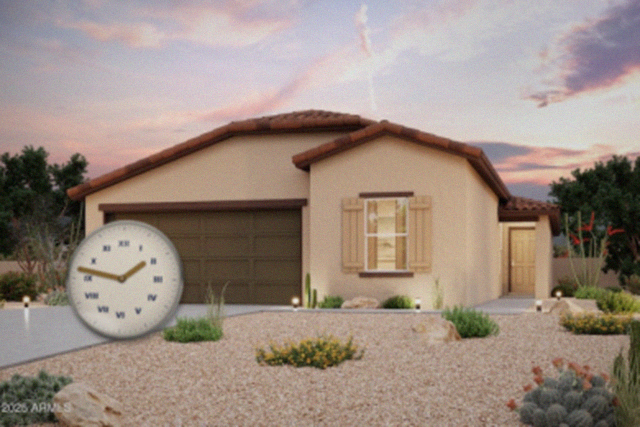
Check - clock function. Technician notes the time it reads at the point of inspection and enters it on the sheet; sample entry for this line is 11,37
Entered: 1,47
